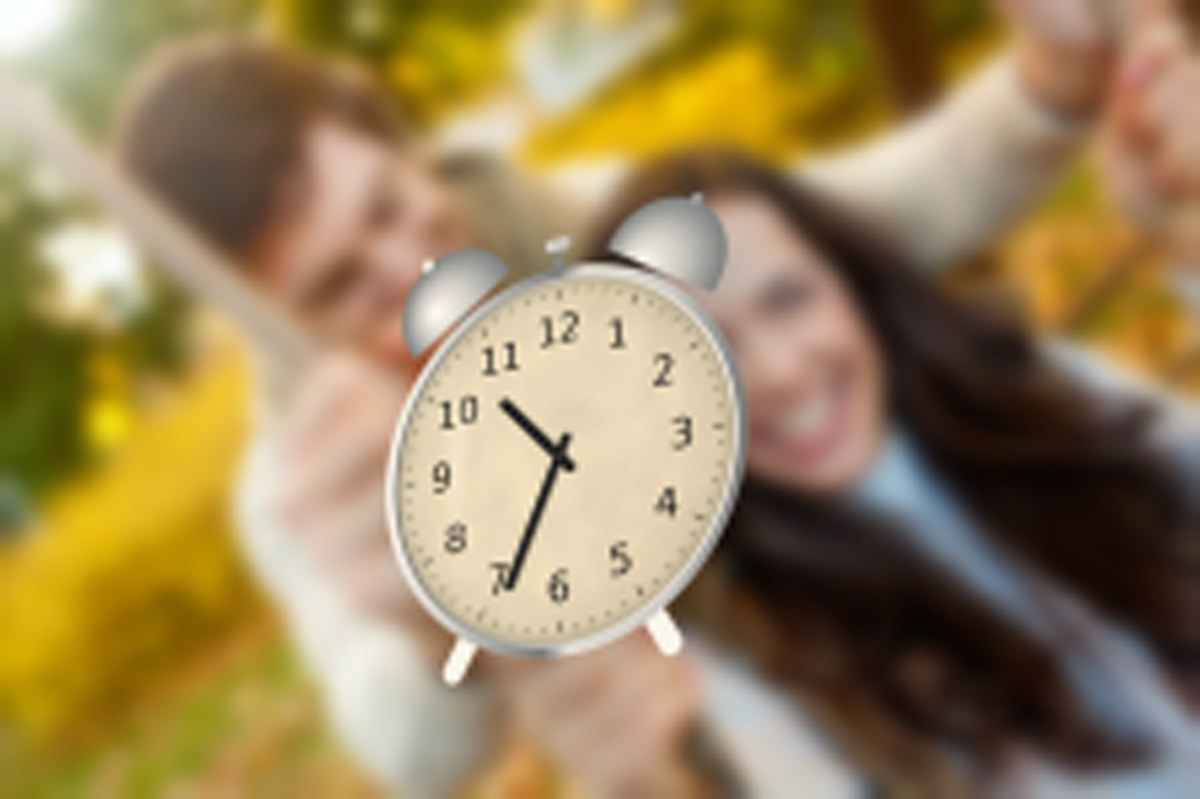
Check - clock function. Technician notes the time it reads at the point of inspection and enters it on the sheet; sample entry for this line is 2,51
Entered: 10,34
